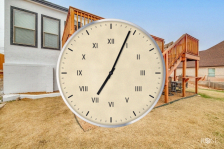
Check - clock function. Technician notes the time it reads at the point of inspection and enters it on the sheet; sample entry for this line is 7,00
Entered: 7,04
